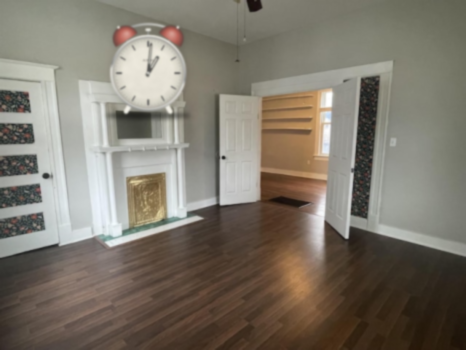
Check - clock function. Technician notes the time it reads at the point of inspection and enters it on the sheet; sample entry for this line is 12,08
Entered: 1,01
